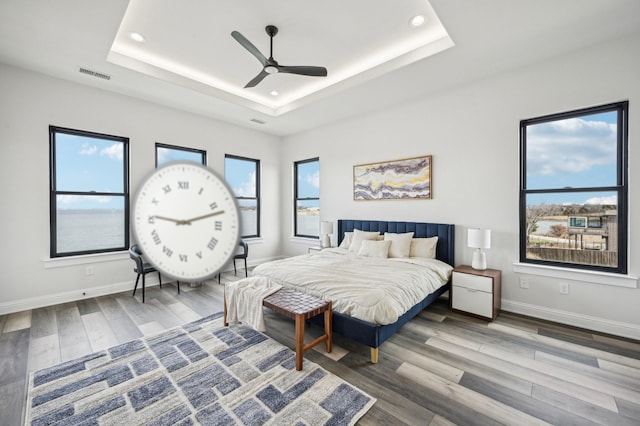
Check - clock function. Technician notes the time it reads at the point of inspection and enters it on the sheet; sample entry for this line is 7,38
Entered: 9,12
